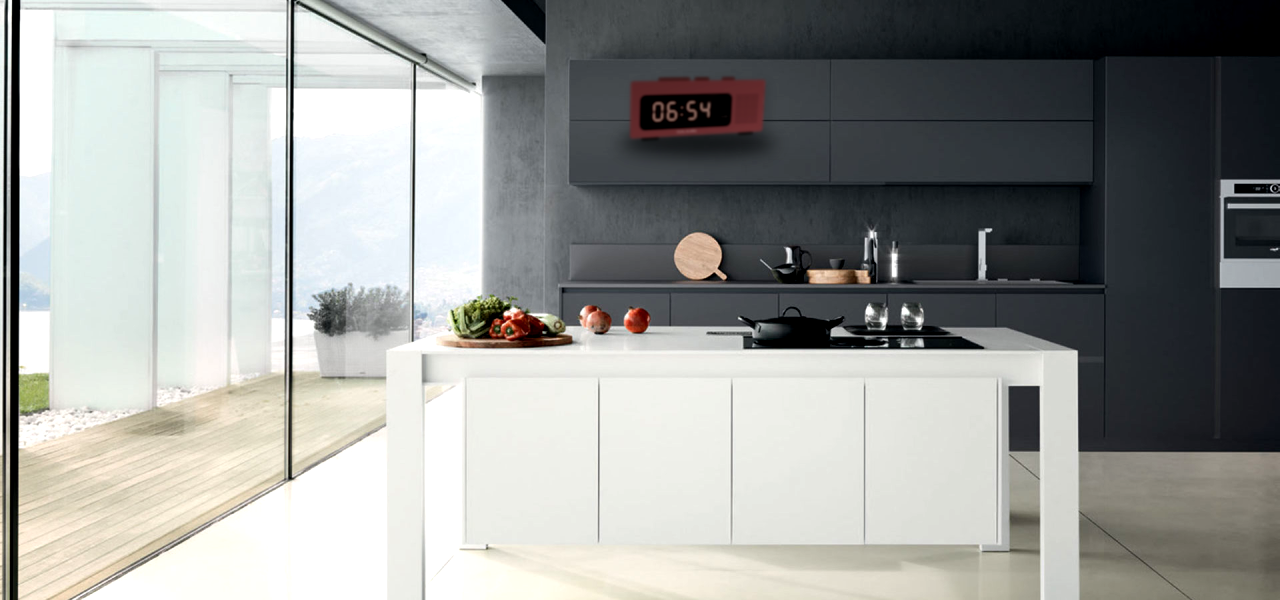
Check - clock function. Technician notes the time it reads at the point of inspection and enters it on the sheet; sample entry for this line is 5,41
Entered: 6,54
